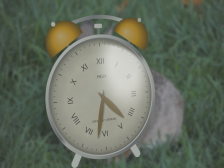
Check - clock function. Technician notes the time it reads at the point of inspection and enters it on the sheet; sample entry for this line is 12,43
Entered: 4,32
